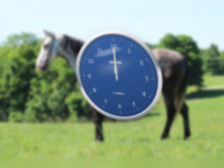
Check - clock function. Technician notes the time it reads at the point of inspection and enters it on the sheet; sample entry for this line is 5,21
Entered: 12,00
